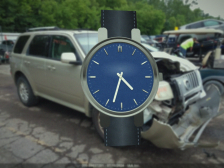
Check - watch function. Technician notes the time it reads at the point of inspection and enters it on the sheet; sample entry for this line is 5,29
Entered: 4,33
